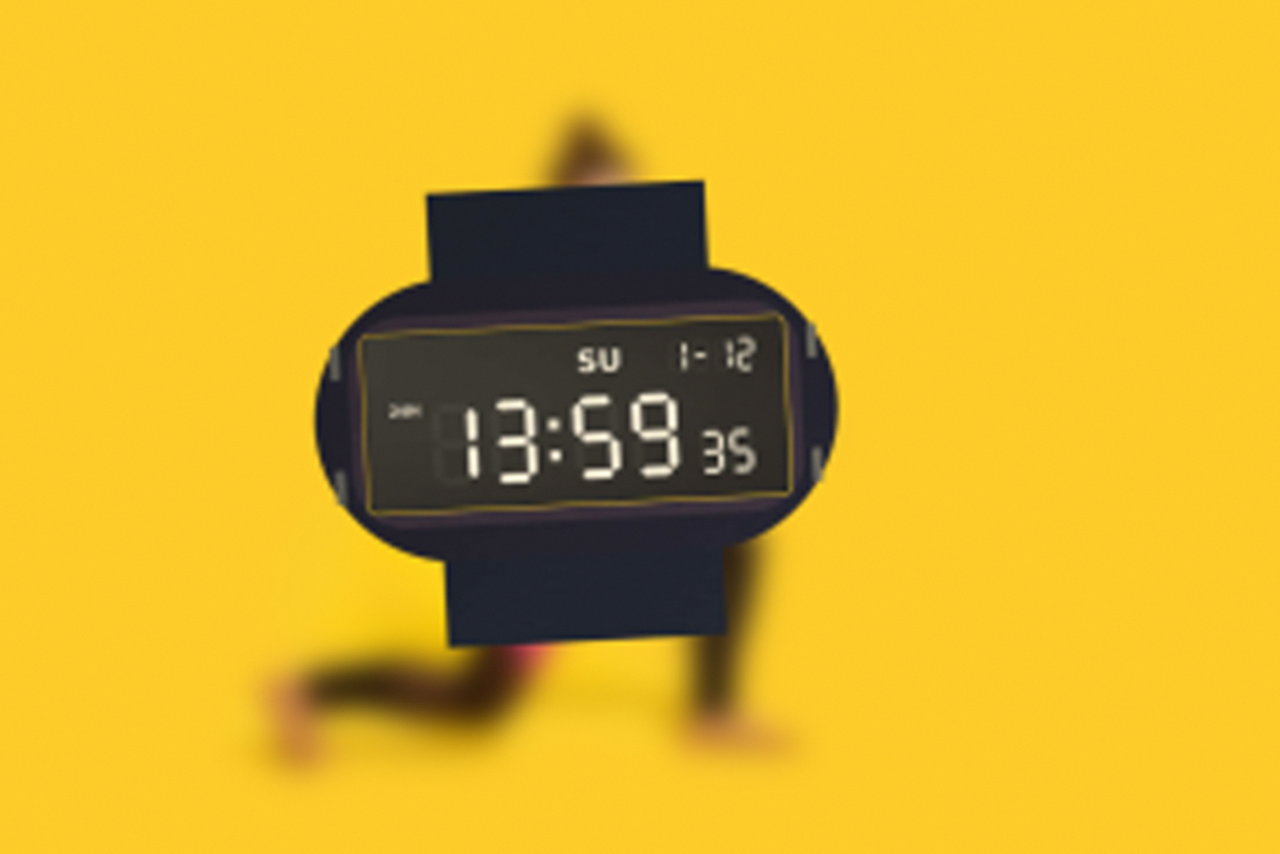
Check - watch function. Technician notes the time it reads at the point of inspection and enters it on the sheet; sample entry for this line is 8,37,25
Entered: 13,59,35
